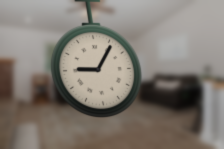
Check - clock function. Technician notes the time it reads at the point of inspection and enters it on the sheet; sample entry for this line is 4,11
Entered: 9,06
